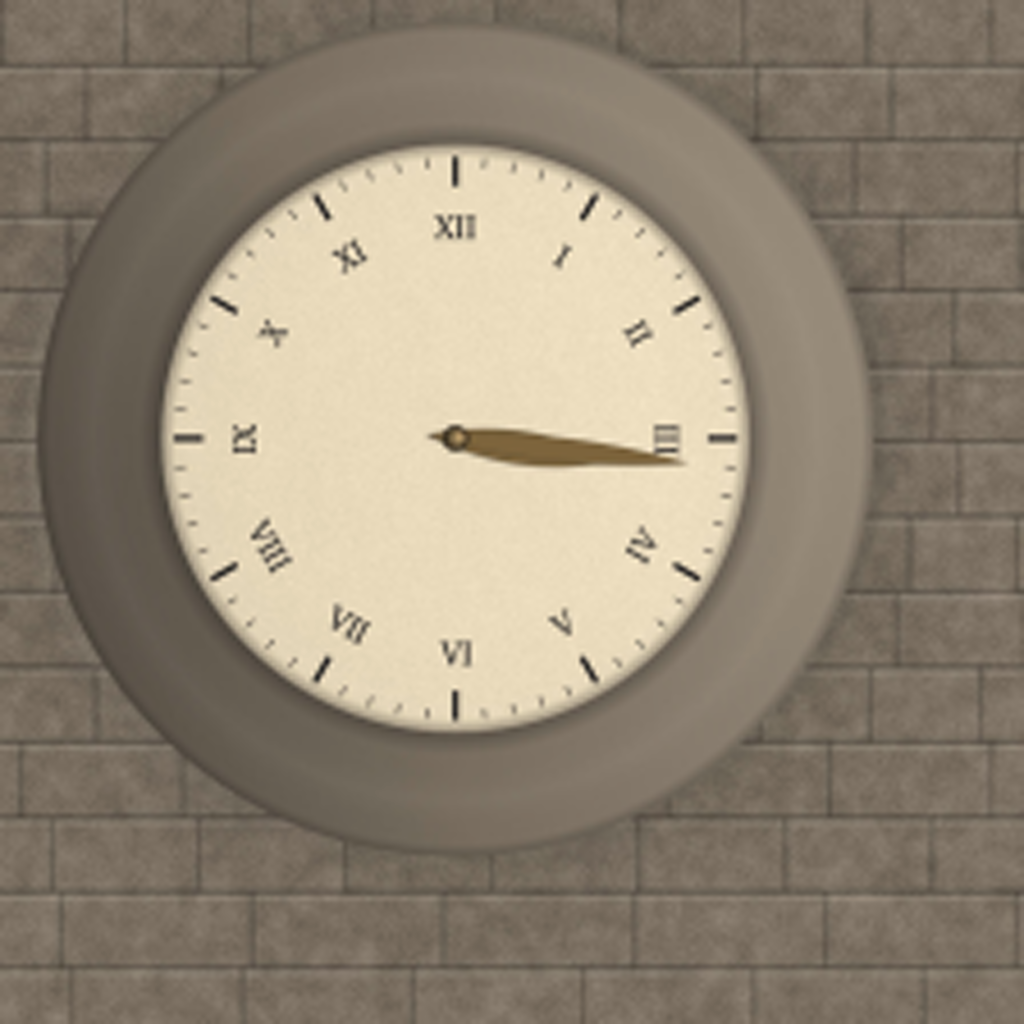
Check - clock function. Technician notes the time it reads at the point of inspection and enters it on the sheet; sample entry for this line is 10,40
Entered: 3,16
